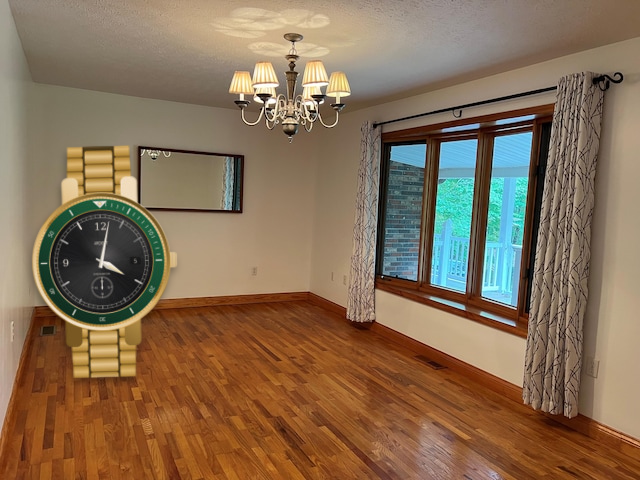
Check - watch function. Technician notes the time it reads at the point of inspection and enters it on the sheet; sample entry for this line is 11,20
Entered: 4,02
